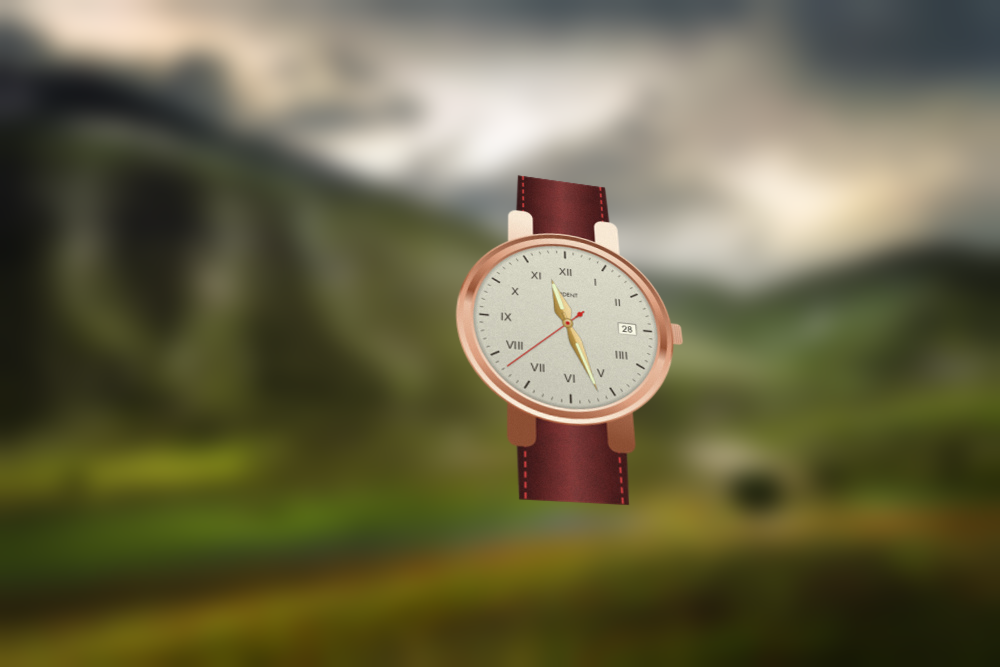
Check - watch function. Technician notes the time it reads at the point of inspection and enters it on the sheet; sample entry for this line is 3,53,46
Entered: 11,26,38
